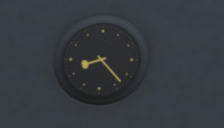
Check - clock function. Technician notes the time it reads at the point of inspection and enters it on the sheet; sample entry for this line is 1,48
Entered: 8,23
